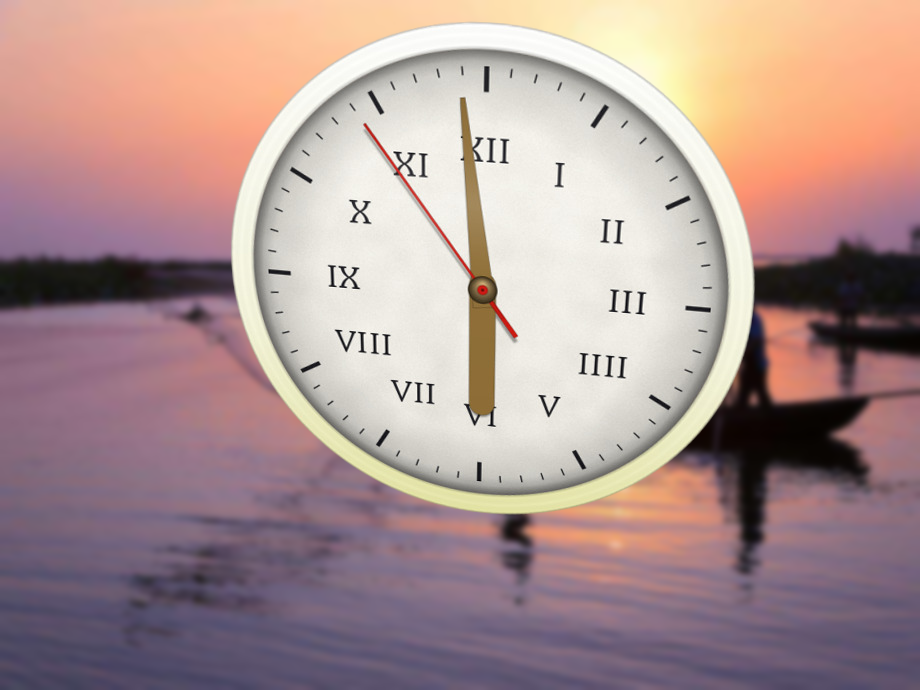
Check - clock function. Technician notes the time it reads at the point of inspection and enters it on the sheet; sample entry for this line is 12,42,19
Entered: 5,58,54
